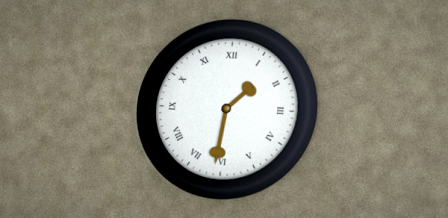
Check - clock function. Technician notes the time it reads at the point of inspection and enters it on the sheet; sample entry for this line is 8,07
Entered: 1,31
